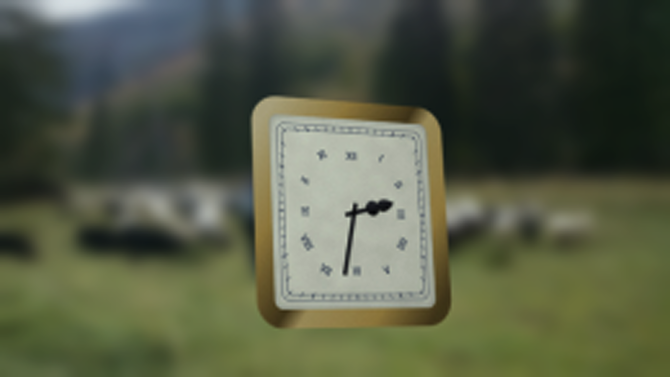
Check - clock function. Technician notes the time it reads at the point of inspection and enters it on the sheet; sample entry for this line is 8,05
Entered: 2,32
